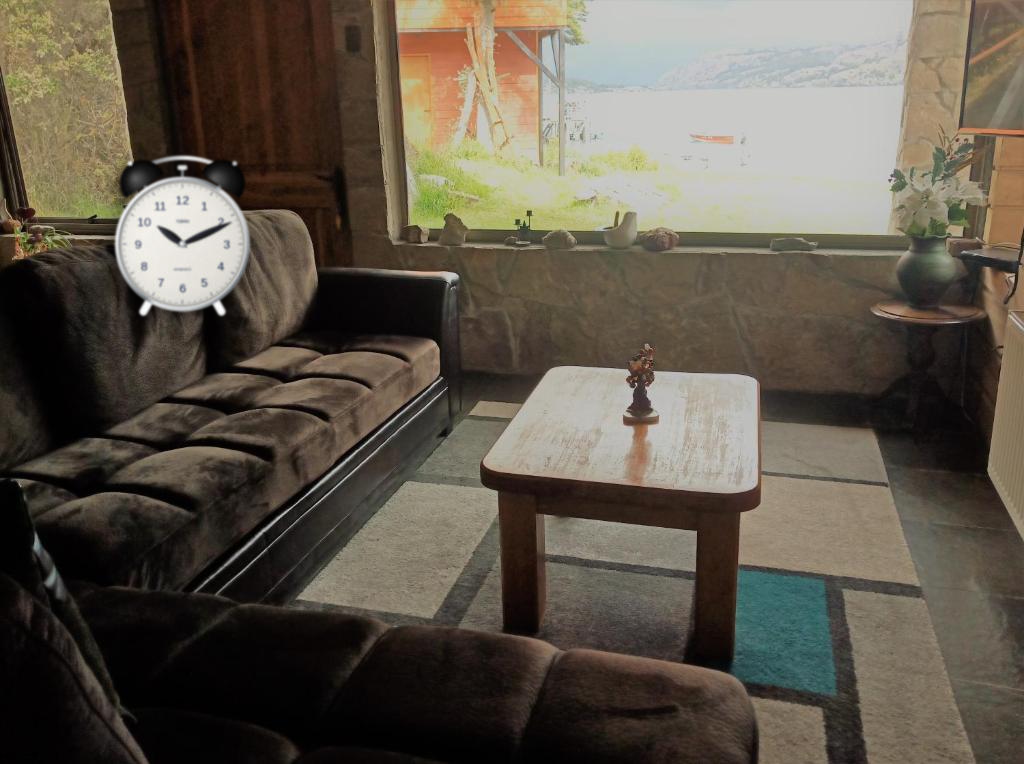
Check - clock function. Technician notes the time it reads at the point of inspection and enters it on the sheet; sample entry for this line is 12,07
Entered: 10,11
